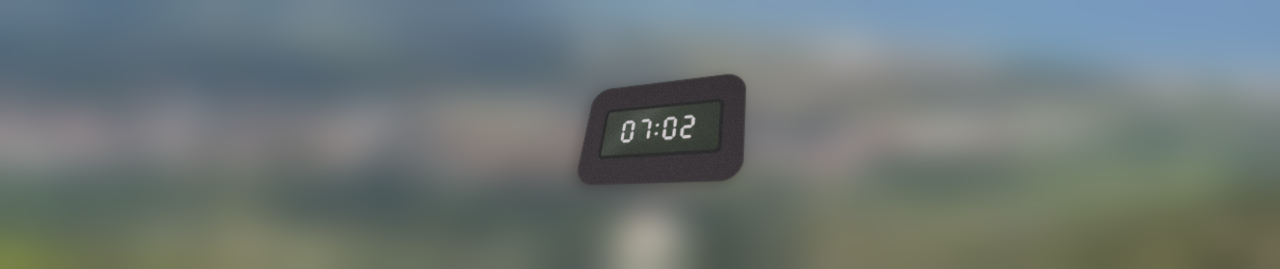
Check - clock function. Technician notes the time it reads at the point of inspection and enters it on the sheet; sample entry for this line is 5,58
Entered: 7,02
